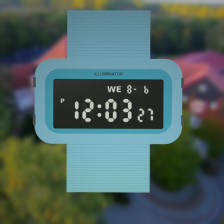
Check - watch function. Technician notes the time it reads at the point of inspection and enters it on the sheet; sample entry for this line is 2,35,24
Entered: 12,03,27
